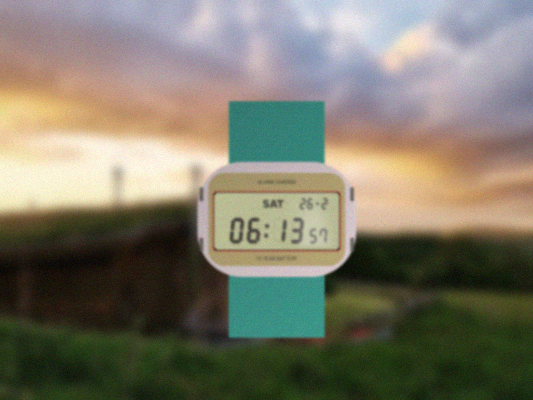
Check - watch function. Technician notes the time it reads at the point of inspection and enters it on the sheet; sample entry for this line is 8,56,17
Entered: 6,13,57
